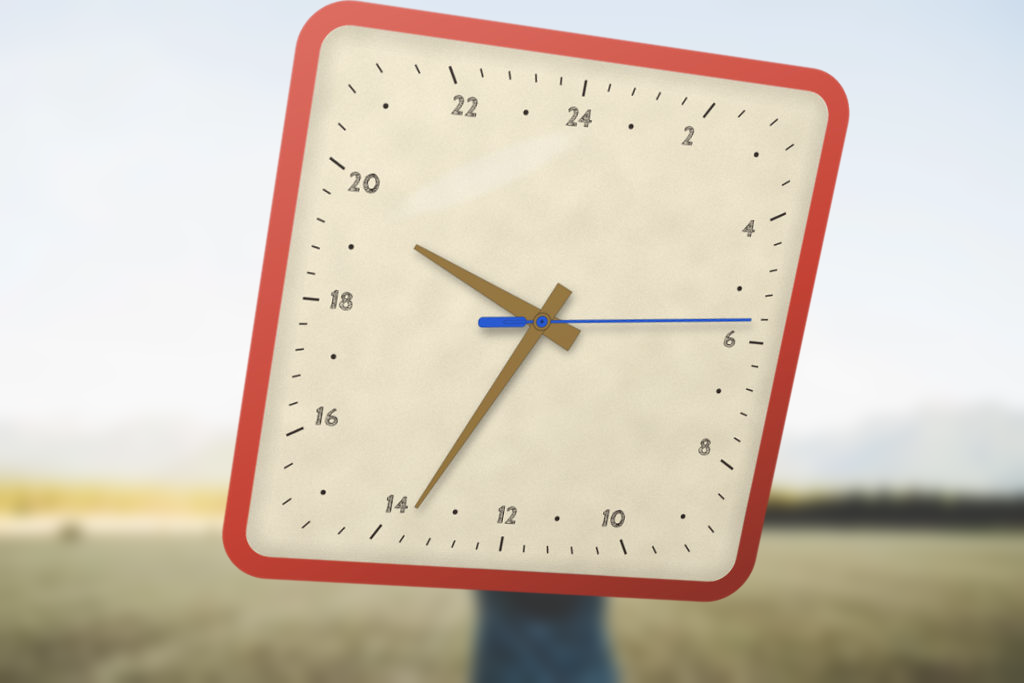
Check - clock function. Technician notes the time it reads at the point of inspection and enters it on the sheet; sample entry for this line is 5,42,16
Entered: 19,34,14
